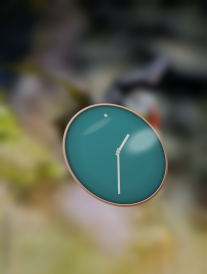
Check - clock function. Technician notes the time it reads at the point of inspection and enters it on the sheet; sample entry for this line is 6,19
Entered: 1,33
